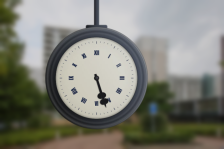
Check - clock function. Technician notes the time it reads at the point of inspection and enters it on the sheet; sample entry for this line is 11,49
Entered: 5,27
